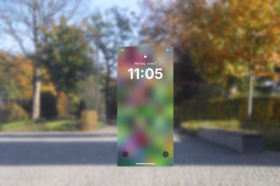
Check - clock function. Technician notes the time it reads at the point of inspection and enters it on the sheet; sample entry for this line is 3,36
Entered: 11,05
